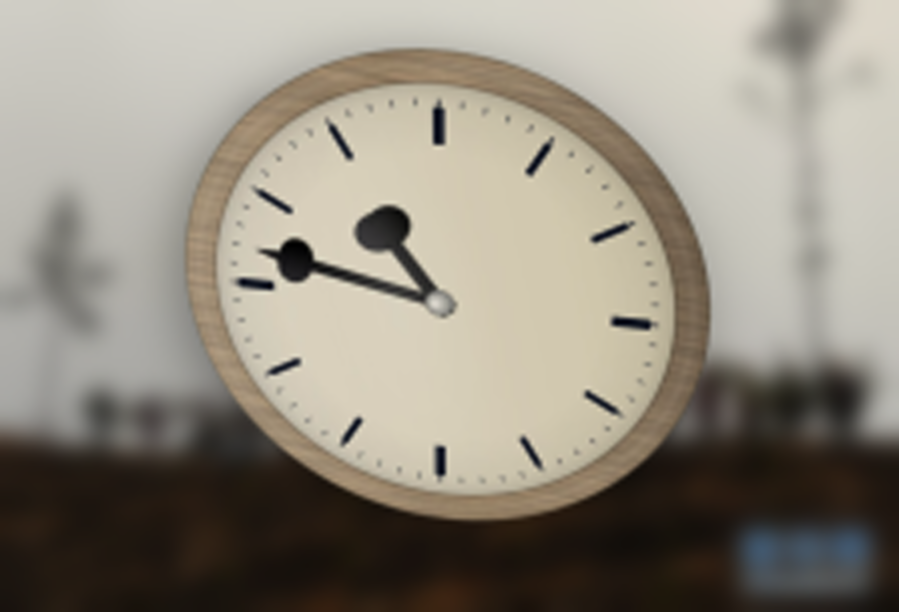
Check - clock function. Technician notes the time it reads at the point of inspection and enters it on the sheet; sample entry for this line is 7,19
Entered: 10,47
